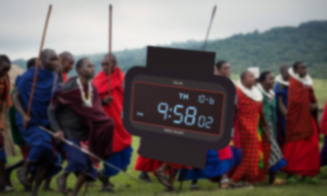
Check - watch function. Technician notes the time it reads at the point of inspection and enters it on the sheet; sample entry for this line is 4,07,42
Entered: 9,58,02
